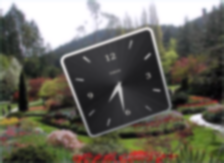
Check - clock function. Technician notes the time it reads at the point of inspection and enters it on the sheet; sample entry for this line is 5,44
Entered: 7,31
